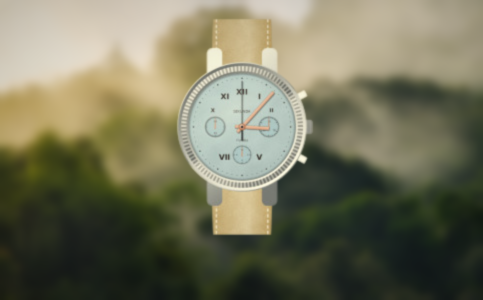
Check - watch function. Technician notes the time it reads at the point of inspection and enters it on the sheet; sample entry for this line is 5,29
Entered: 3,07
